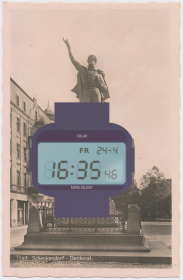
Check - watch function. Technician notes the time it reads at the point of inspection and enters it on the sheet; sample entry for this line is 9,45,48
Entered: 16,35,46
